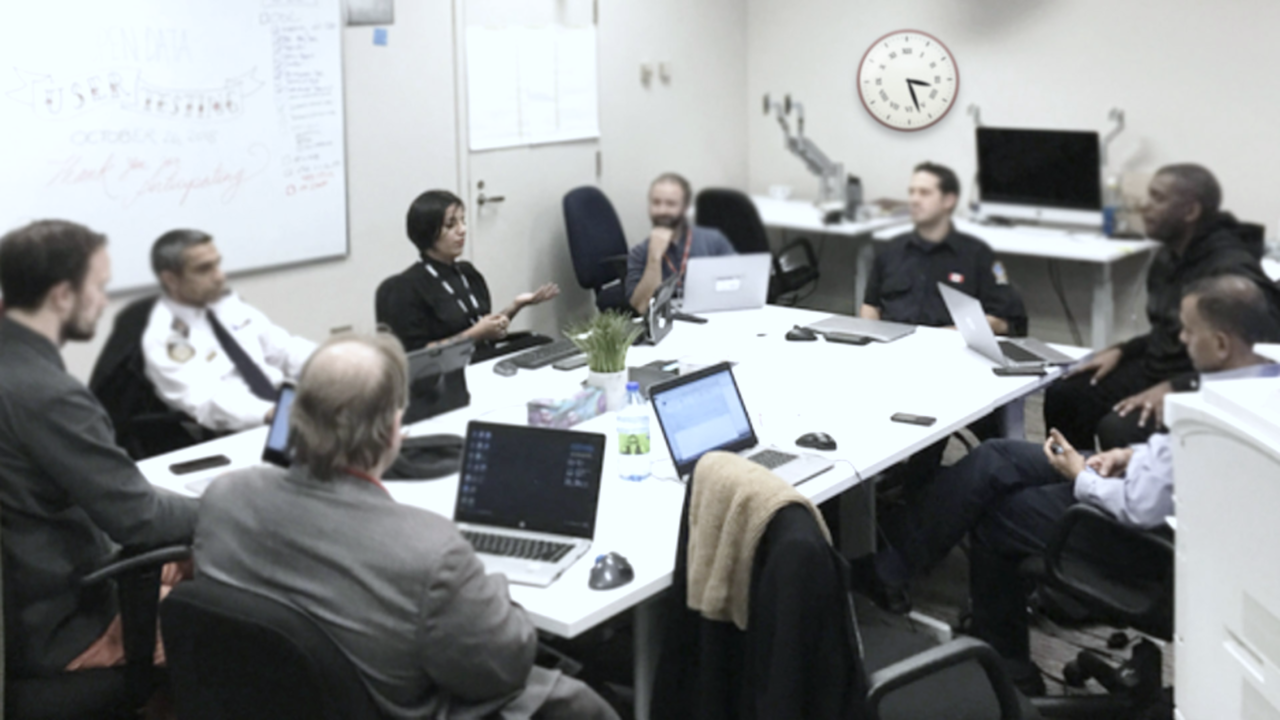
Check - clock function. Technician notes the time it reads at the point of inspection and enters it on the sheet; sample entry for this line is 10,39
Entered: 3,27
